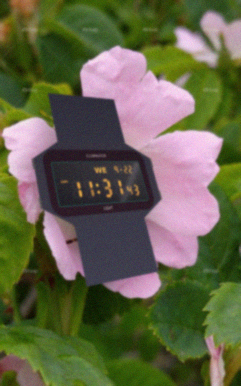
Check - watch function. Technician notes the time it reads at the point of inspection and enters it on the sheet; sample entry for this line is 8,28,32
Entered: 11,31,43
